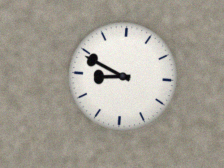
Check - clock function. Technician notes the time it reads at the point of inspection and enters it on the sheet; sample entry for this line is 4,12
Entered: 8,49
